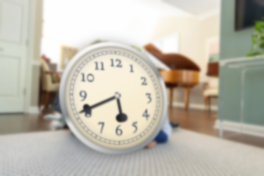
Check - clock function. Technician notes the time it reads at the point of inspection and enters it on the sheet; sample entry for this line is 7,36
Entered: 5,41
